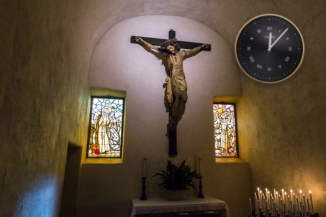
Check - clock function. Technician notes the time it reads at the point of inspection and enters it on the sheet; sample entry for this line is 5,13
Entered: 12,07
